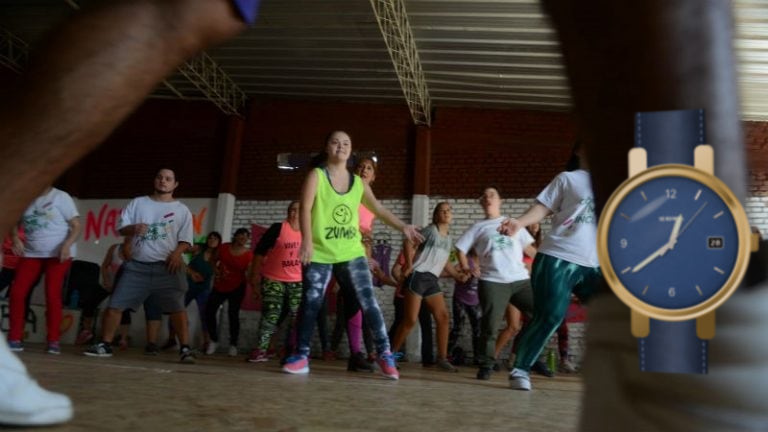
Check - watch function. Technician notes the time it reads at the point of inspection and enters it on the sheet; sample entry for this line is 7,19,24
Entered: 12,39,07
